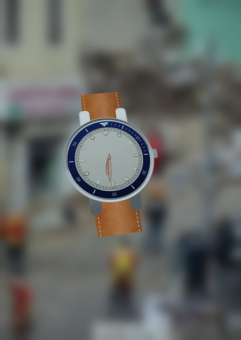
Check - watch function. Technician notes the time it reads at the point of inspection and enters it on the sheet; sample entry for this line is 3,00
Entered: 6,31
